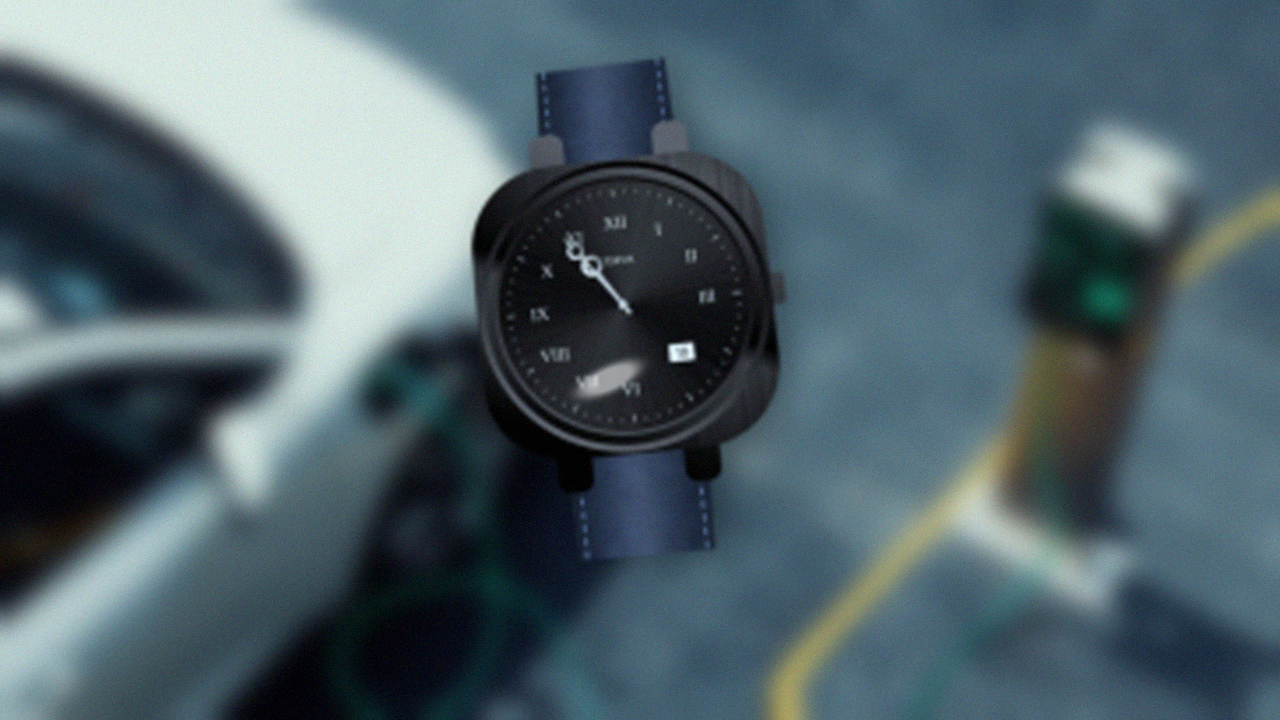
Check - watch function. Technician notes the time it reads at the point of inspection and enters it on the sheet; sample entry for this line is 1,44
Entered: 10,54
